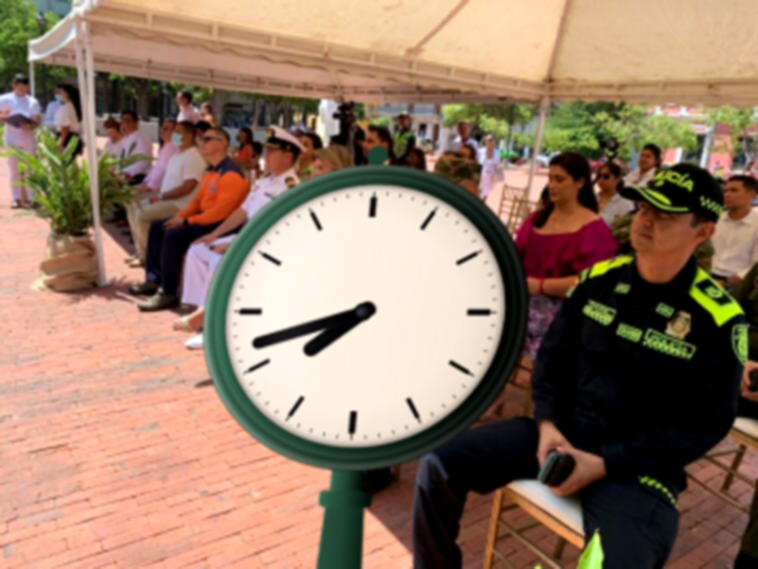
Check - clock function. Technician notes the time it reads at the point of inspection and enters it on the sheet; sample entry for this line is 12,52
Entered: 7,42
